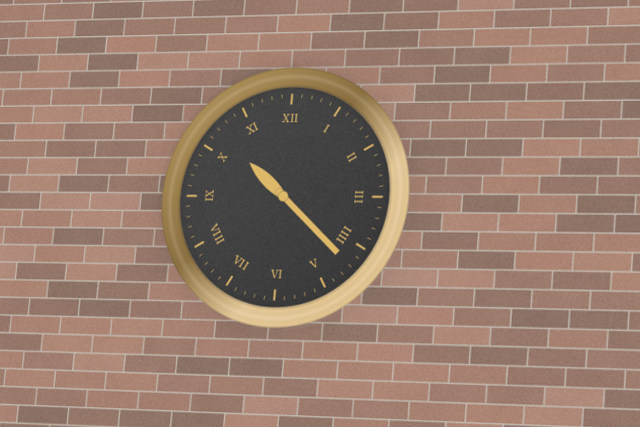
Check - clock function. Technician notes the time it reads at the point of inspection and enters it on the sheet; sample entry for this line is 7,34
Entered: 10,22
